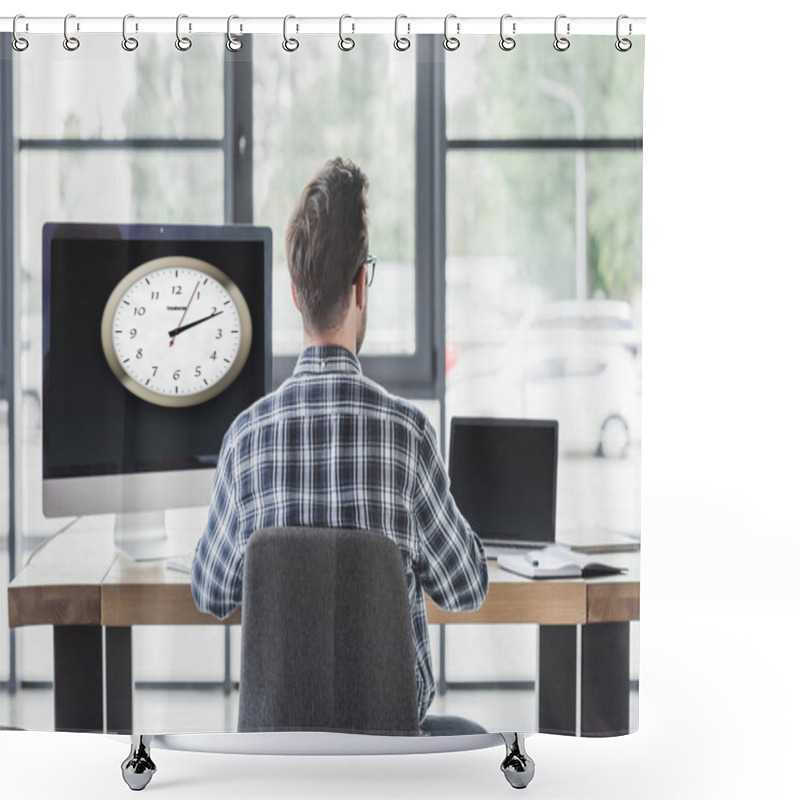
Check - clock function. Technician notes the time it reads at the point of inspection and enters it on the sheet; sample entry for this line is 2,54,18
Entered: 2,11,04
